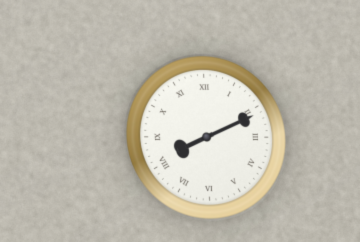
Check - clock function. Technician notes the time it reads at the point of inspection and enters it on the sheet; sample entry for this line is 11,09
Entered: 8,11
